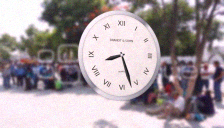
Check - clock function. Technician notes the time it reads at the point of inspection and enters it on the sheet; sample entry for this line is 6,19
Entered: 8,27
